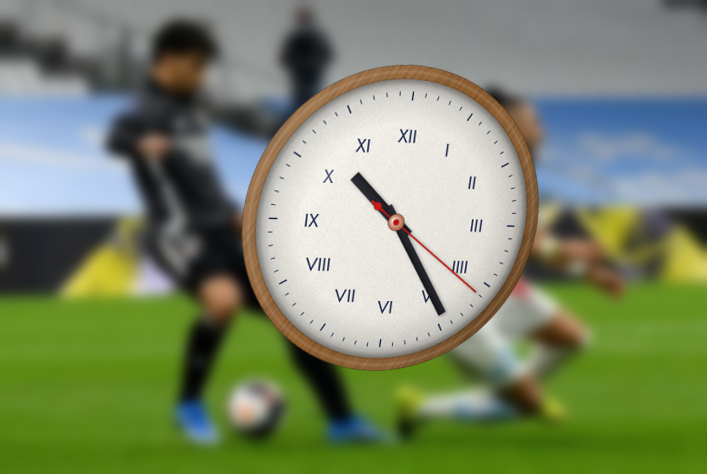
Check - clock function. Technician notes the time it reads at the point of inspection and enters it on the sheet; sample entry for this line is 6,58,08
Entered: 10,24,21
